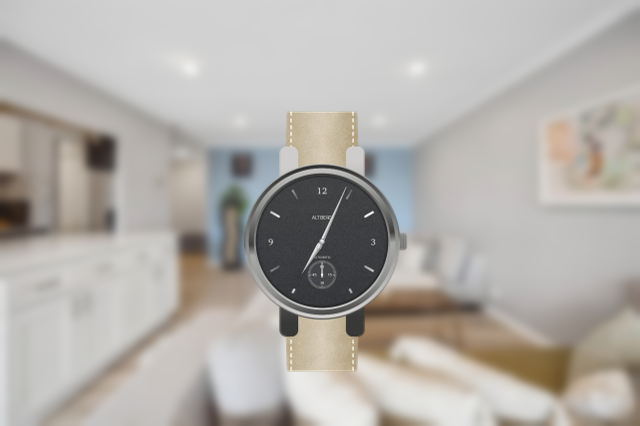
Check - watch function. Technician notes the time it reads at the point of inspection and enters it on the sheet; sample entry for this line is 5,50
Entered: 7,04
